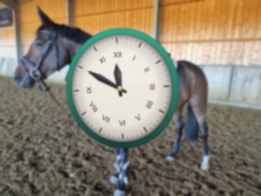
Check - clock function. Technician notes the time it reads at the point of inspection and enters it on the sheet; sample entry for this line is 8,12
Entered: 11,50
